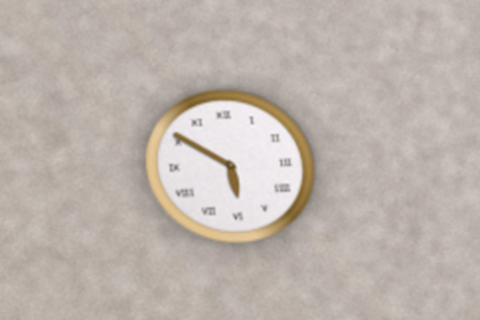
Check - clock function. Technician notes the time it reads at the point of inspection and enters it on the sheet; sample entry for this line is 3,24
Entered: 5,51
